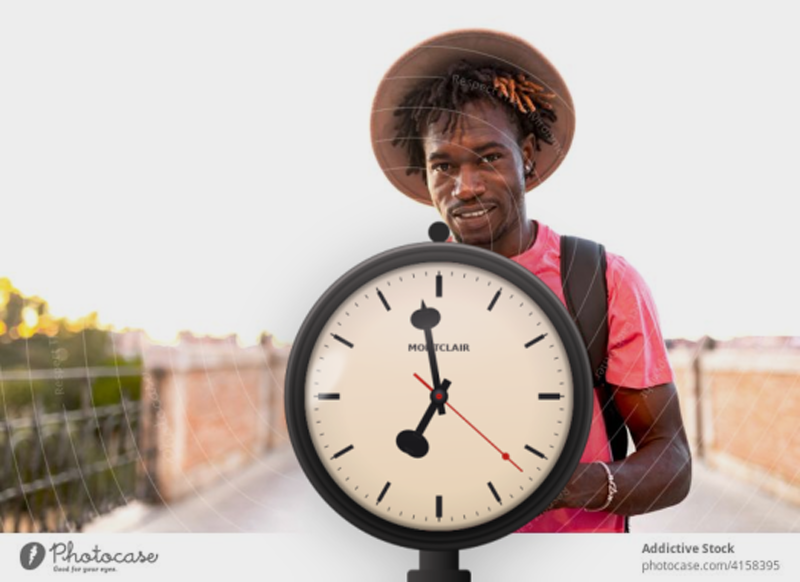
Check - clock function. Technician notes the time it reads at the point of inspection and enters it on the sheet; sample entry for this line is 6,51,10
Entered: 6,58,22
